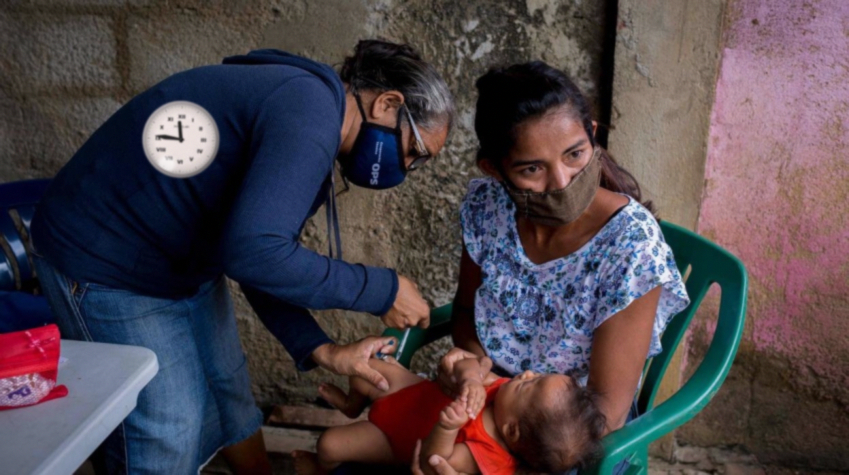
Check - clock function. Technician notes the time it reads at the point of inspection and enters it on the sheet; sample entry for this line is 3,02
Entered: 11,46
